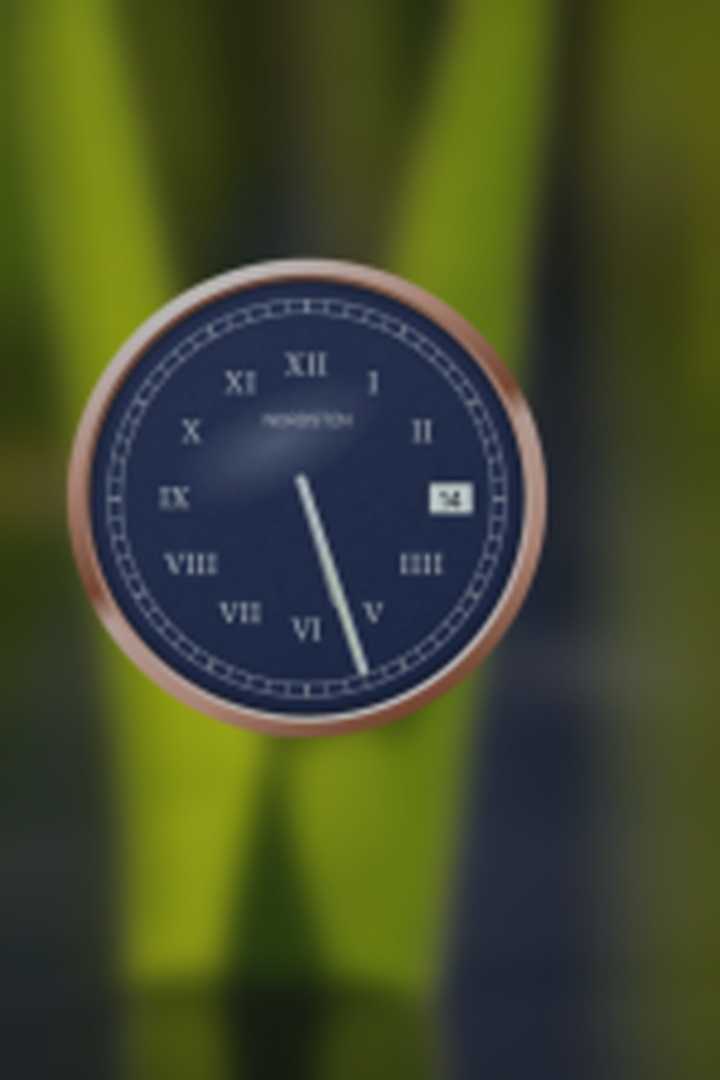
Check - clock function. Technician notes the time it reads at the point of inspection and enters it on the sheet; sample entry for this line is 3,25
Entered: 5,27
